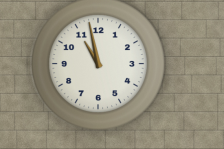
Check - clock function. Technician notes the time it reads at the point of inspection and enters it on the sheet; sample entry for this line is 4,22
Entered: 10,58
